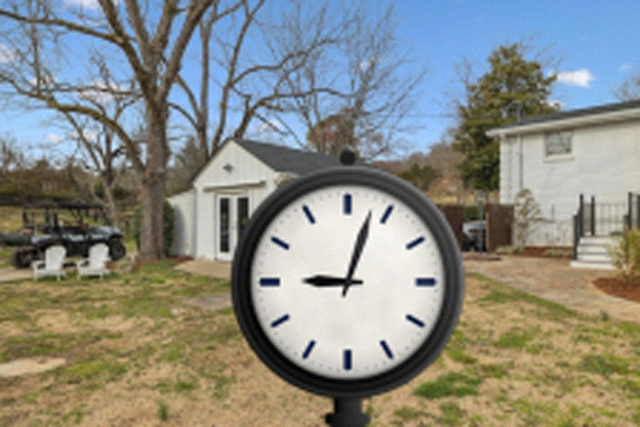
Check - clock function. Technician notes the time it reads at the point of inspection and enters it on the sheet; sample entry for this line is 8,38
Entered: 9,03
